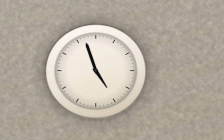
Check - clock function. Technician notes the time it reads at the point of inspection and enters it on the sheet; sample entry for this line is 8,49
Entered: 4,57
